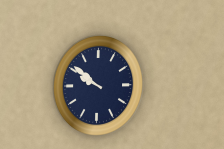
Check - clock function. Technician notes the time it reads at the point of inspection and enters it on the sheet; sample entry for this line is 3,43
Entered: 9,51
